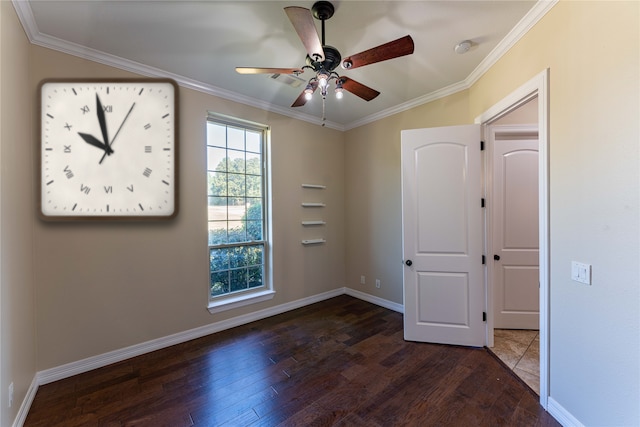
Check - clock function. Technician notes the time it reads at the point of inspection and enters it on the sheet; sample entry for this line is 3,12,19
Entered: 9,58,05
